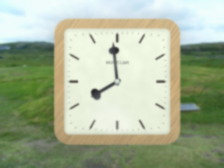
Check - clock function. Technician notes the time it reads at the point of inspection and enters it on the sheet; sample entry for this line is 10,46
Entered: 7,59
